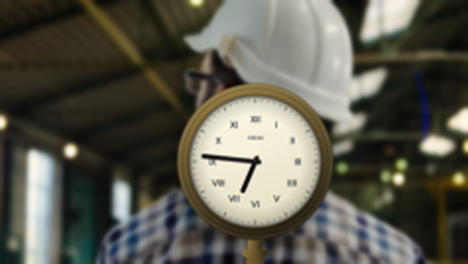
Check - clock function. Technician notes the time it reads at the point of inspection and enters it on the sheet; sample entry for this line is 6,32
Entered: 6,46
